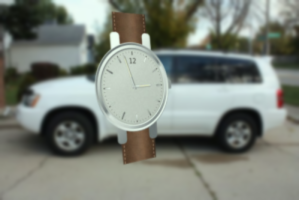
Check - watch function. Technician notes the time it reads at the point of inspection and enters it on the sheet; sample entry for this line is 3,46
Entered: 2,57
